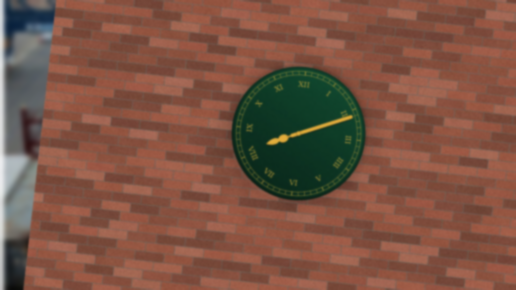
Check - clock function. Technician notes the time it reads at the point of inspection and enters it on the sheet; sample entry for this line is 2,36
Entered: 8,11
